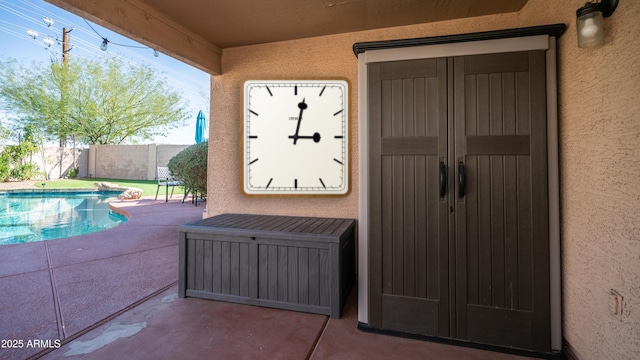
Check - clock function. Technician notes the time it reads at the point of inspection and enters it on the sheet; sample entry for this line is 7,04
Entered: 3,02
